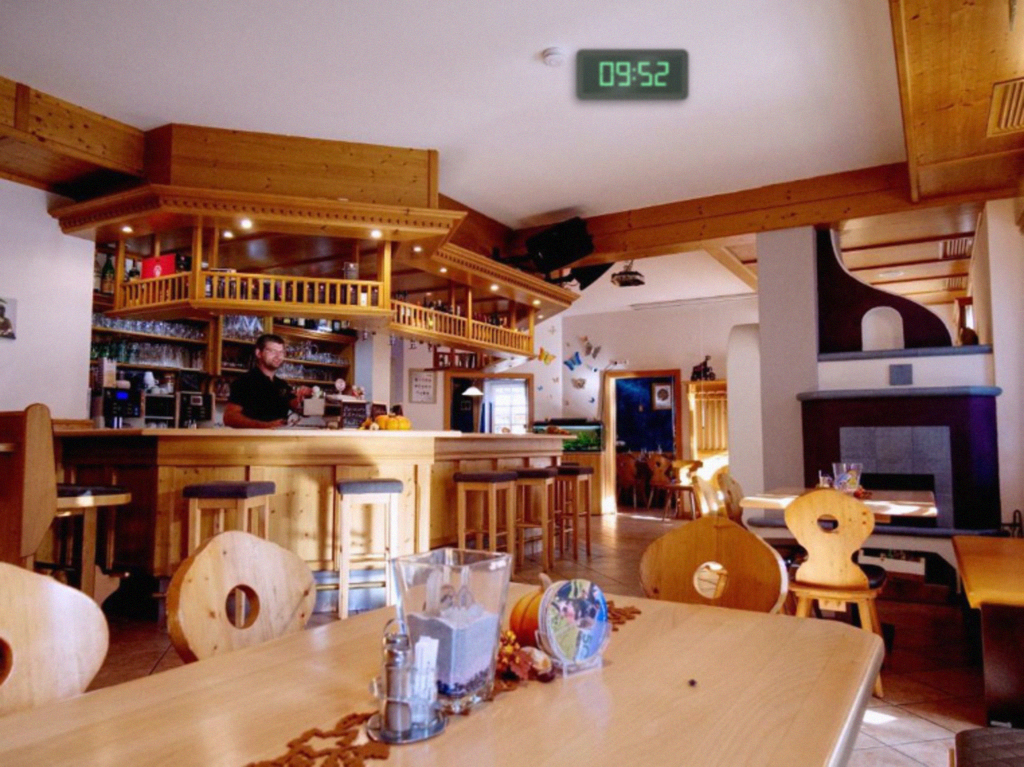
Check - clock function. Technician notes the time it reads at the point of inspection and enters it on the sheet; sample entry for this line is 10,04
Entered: 9,52
